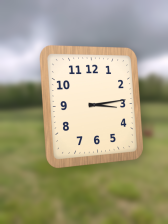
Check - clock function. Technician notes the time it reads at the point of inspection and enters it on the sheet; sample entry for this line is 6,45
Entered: 3,14
